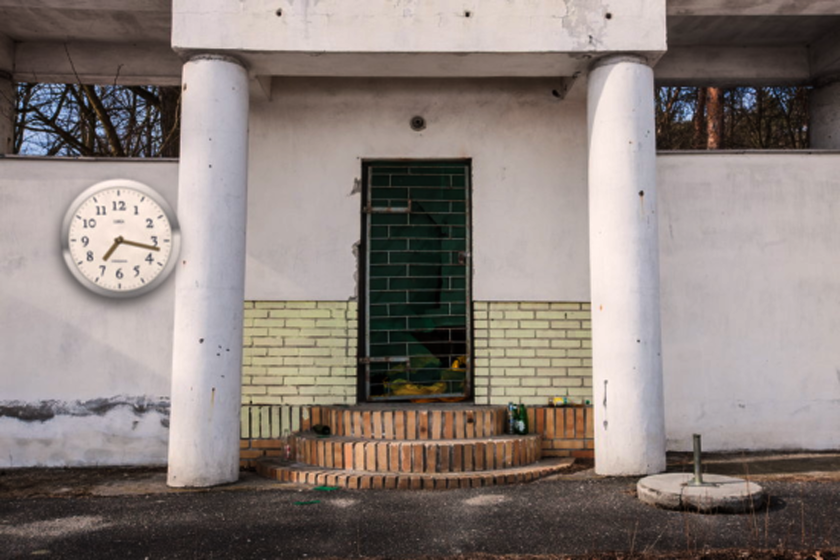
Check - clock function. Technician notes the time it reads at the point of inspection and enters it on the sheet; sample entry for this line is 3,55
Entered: 7,17
